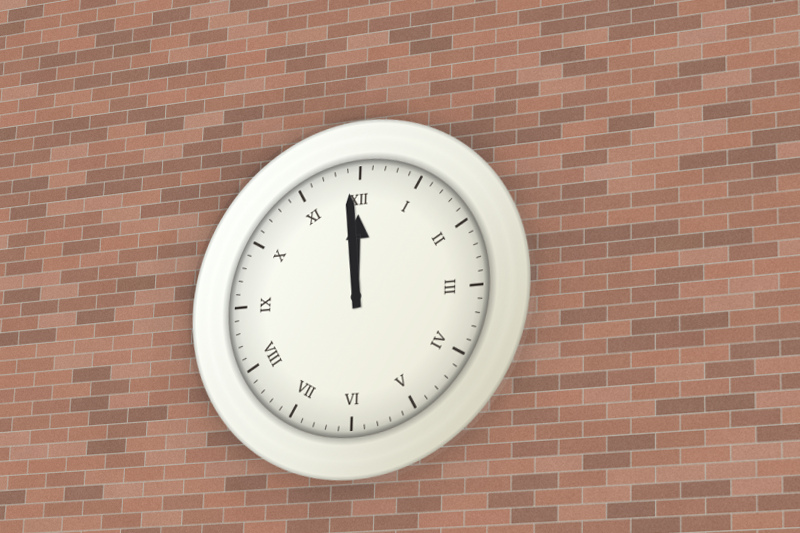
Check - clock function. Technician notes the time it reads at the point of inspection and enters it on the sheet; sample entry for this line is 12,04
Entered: 11,59
